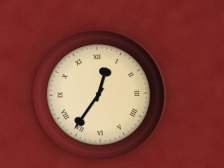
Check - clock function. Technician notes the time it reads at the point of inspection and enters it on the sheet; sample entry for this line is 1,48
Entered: 12,36
